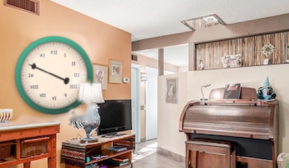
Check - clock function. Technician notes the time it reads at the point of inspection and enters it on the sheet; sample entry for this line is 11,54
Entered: 3,49
